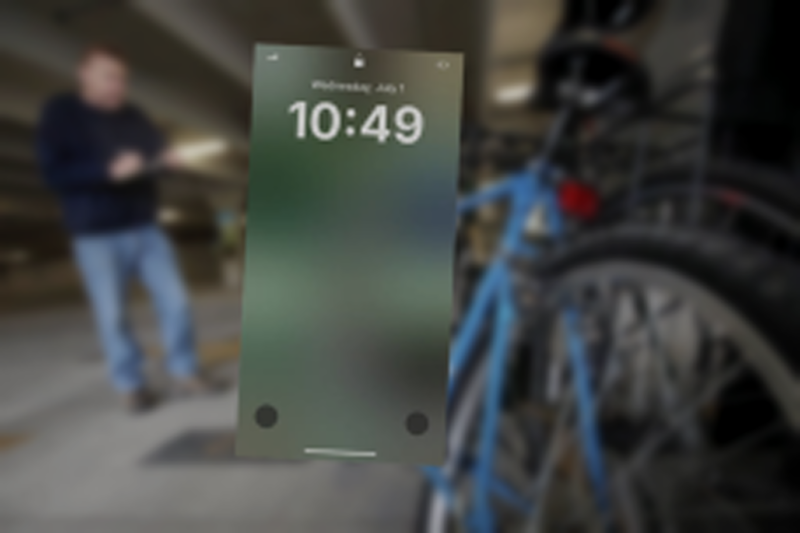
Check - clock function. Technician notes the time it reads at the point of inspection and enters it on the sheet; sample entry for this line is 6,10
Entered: 10,49
